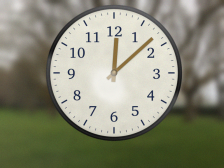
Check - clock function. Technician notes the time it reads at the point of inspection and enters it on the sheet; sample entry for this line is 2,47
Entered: 12,08
